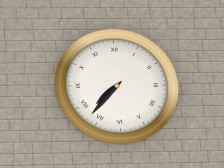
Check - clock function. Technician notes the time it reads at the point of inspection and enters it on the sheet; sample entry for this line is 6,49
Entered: 7,37
